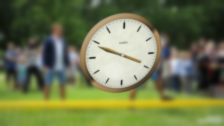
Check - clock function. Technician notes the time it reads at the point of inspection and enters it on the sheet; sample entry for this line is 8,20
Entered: 3,49
